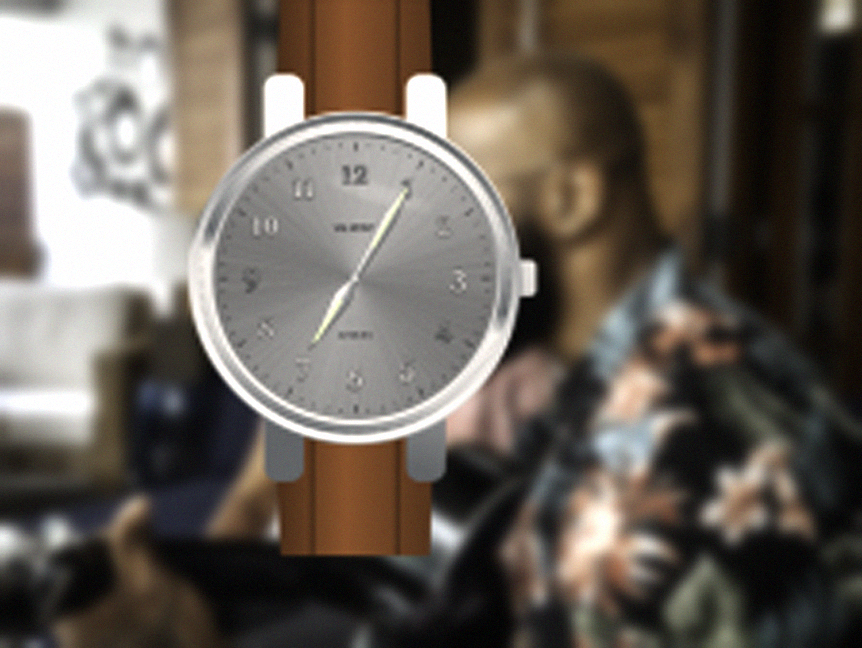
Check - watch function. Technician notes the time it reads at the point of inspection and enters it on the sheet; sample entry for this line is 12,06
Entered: 7,05
